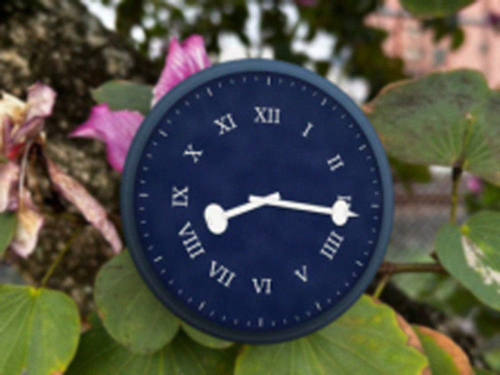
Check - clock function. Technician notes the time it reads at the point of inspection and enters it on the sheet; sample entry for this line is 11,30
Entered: 8,16
